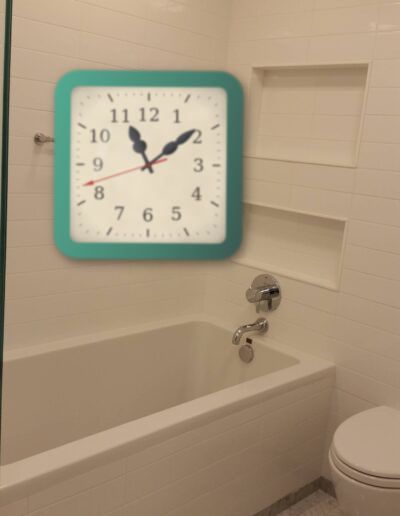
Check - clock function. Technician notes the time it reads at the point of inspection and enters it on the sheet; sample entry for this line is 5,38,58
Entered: 11,08,42
